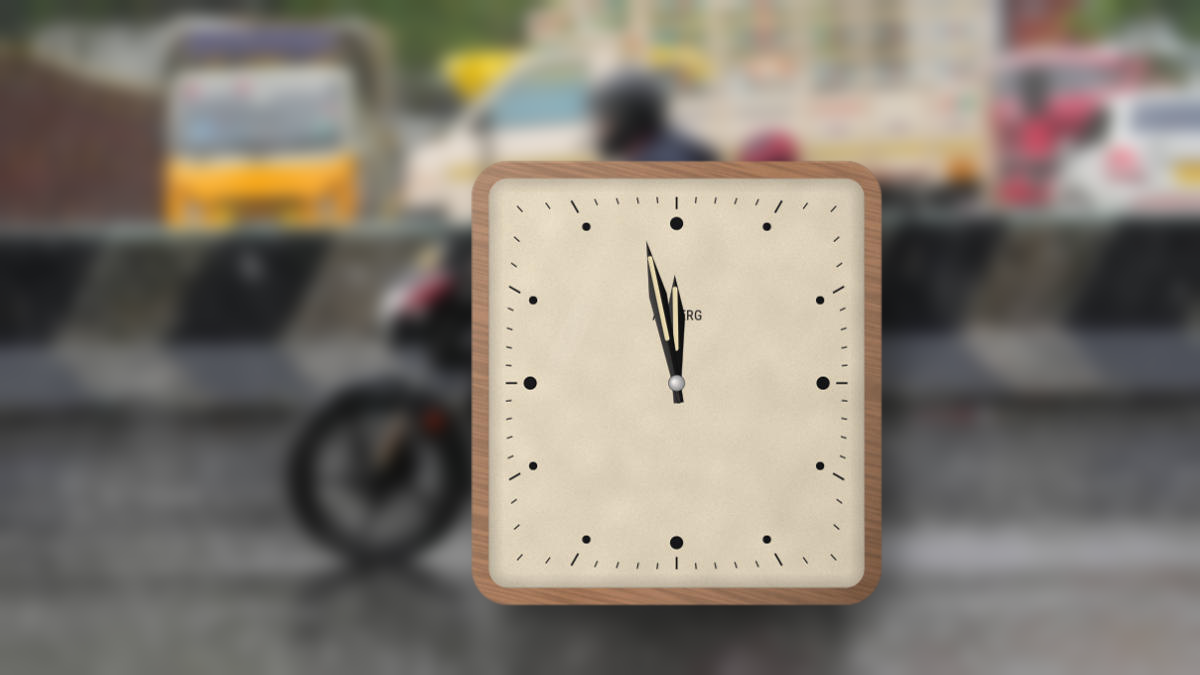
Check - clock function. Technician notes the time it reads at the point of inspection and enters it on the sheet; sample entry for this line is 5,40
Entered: 11,58
